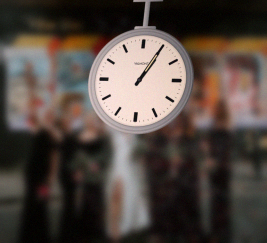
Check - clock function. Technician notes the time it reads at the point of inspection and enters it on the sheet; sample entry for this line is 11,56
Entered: 1,05
